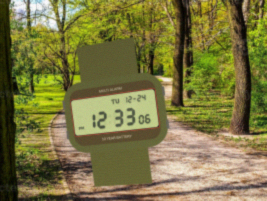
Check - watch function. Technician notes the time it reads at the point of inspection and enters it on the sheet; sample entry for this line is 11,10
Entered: 12,33
